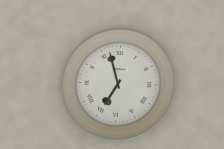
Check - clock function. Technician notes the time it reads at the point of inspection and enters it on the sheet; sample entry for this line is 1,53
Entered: 6,57
